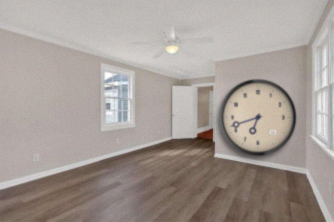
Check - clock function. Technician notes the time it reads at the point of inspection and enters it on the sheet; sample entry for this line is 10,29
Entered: 6,42
